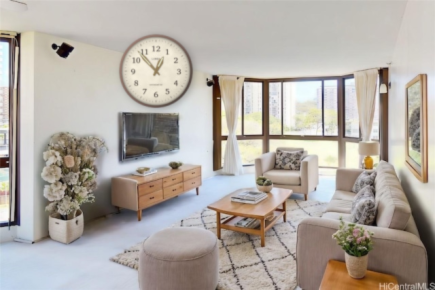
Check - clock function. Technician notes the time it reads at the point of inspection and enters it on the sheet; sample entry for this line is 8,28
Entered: 12,53
